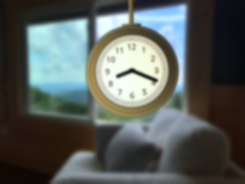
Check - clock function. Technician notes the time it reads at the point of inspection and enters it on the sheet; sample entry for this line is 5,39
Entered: 8,19
